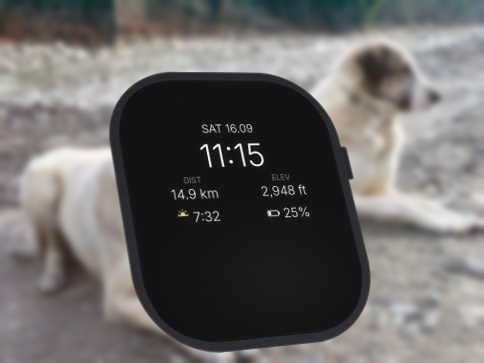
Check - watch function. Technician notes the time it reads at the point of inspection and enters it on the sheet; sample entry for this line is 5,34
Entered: 11,15
